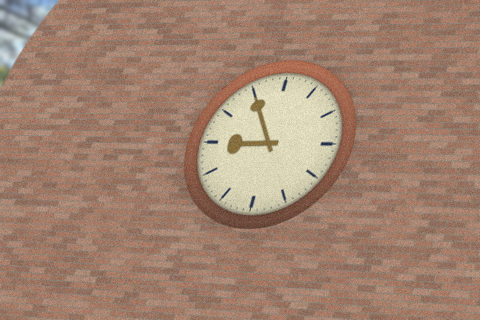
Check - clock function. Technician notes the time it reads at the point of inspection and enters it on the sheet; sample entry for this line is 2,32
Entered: 8,55
